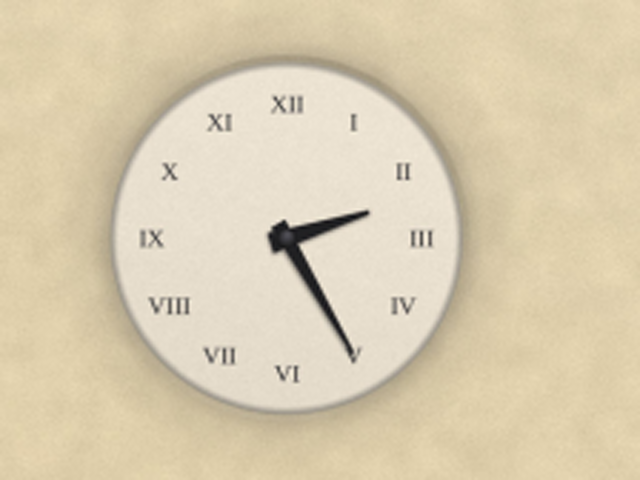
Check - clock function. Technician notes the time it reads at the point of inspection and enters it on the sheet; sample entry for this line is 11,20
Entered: 2,25
